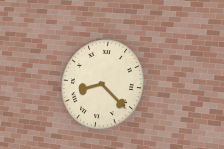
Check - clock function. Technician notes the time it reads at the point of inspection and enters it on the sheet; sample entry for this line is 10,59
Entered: 8,21
